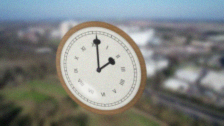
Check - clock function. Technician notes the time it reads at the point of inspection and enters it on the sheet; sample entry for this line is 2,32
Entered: 2,01
